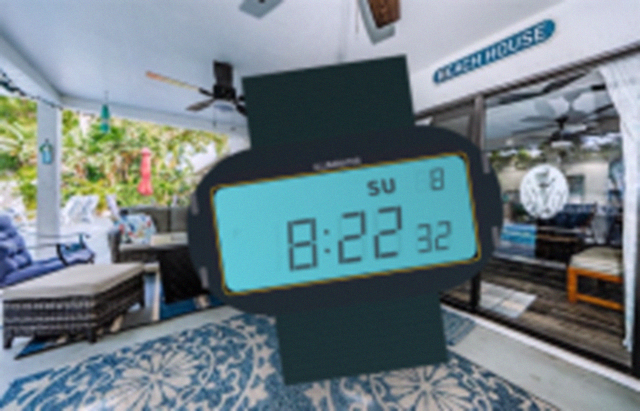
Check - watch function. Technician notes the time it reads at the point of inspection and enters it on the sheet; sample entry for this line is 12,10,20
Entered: 8,22,32
